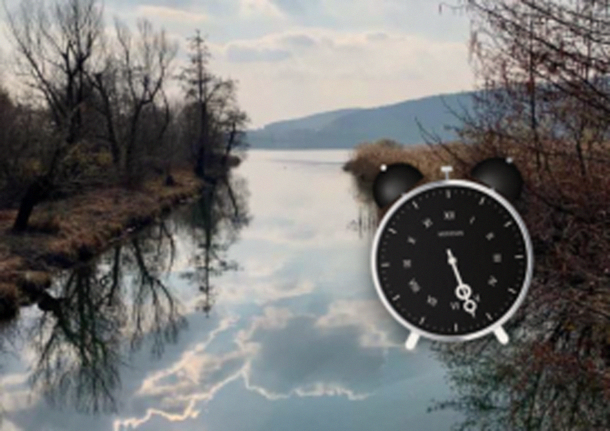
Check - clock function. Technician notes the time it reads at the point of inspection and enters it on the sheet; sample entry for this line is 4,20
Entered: 5,27
